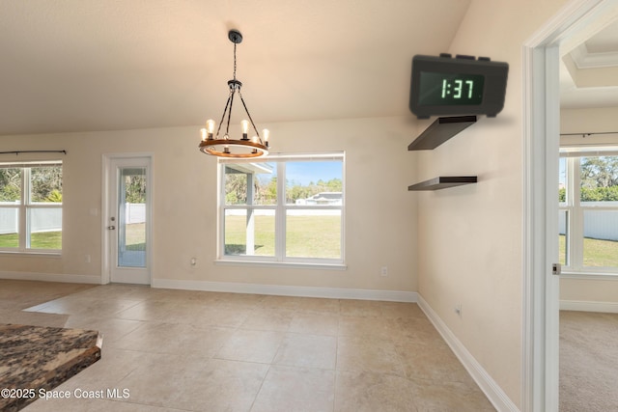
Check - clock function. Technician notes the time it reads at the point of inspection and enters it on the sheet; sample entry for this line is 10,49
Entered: 1,37
